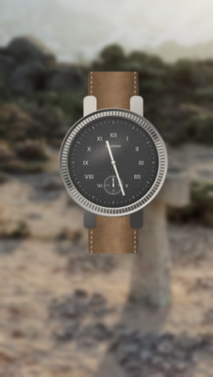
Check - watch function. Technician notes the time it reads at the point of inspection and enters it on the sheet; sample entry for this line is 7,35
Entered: 11,27
